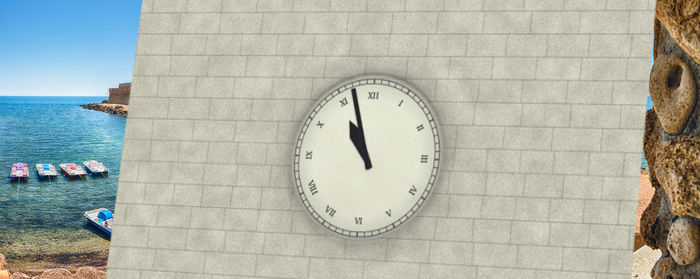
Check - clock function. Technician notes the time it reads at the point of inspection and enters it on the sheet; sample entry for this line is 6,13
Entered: 10,57
